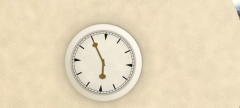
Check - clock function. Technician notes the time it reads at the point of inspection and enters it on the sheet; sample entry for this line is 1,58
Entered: 5,55
